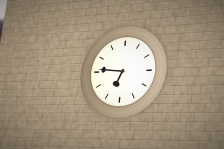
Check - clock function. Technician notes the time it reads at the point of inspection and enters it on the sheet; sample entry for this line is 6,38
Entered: 6,46
